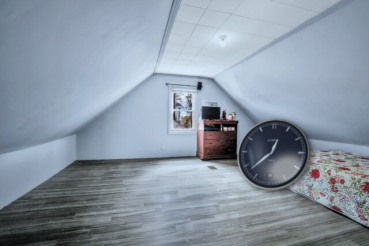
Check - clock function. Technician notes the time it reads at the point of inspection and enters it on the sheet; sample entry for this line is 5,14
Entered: 12,38
